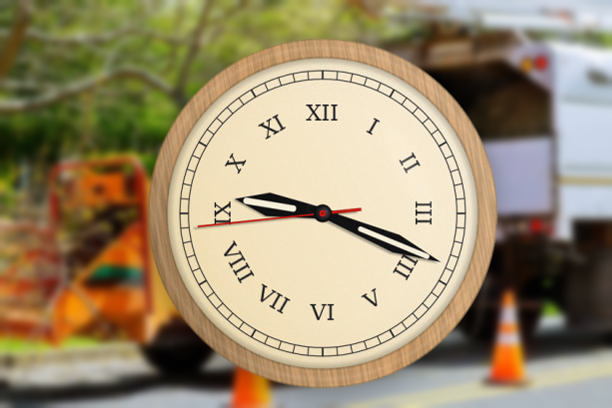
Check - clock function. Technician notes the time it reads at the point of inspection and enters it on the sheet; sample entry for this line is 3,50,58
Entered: 9,18,44
